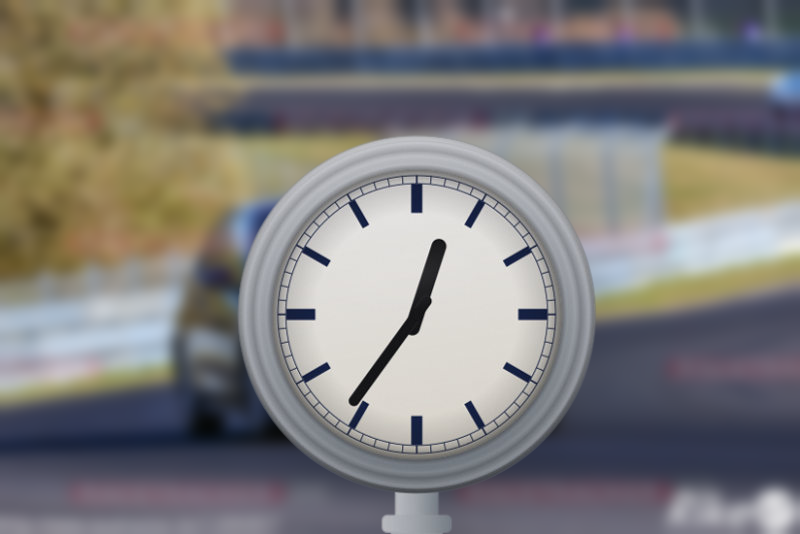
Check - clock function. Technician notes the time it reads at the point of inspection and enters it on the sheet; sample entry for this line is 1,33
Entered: 12,36
